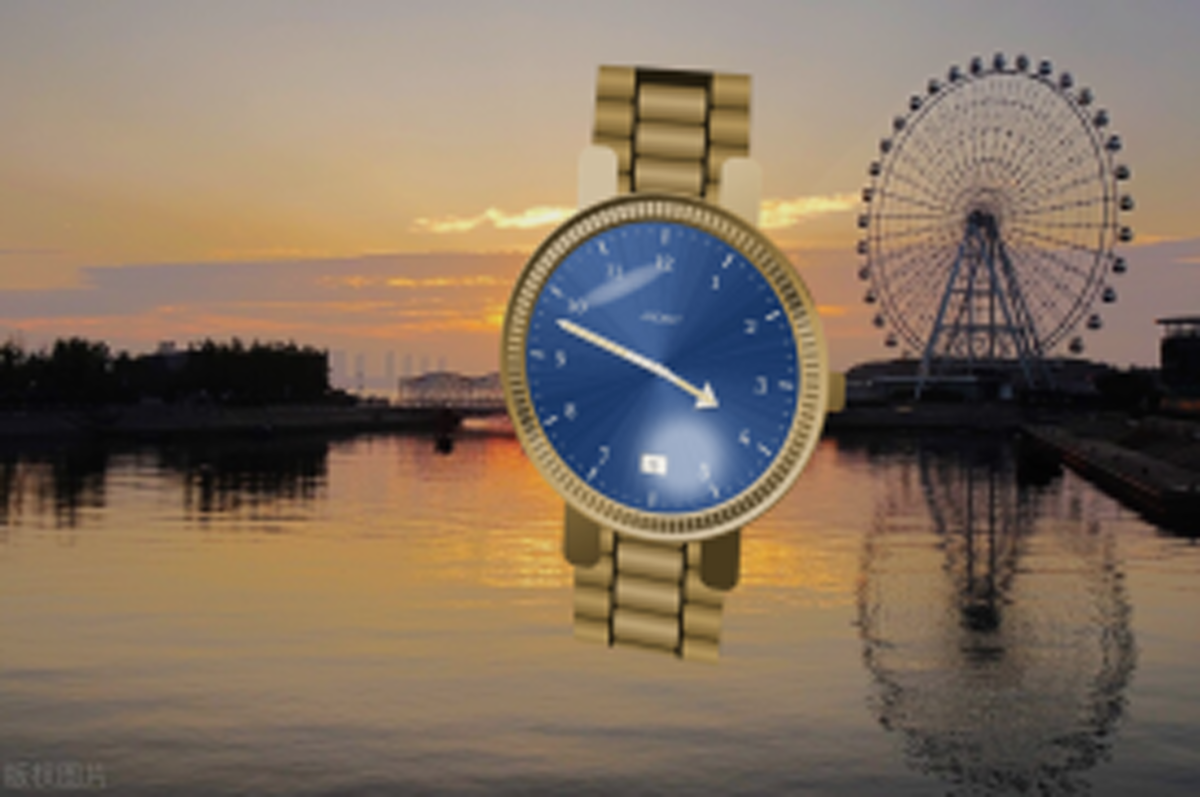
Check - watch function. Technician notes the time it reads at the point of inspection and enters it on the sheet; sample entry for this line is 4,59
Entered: 3,48
